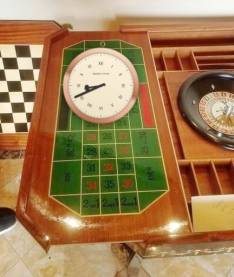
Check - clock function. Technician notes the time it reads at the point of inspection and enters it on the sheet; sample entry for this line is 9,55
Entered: 8,41
